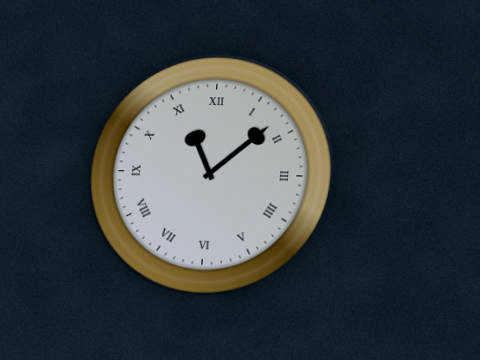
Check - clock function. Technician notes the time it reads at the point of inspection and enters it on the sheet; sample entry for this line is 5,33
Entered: 11,08
